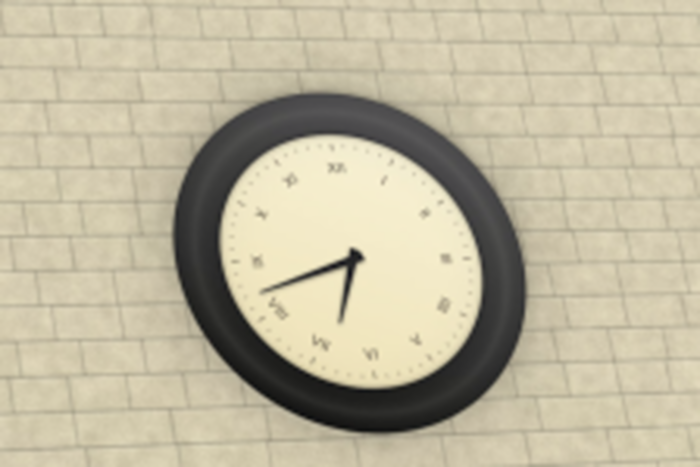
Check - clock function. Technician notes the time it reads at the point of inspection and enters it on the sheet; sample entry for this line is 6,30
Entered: 6,42
